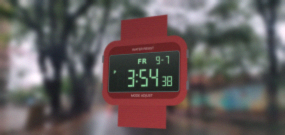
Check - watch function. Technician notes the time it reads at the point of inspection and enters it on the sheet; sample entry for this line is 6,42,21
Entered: 3,54,38
